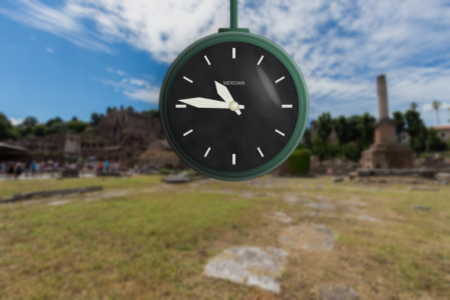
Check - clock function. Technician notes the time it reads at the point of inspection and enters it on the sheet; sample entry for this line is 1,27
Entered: 10,46
